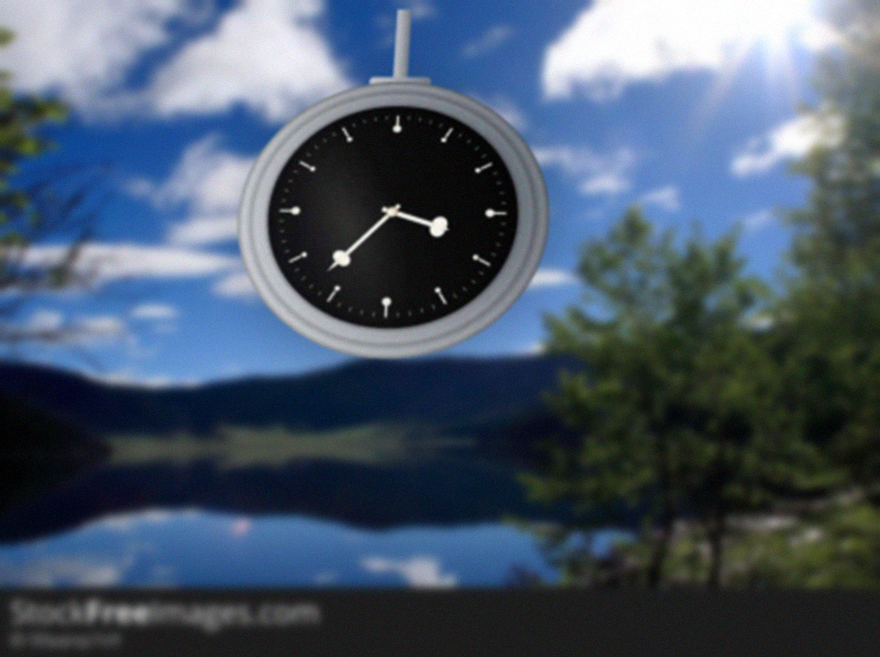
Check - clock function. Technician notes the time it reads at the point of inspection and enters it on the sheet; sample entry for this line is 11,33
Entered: 3,37
